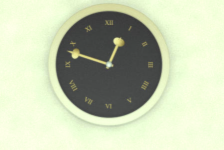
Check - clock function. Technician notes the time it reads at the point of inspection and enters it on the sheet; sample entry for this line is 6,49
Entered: 12,48
